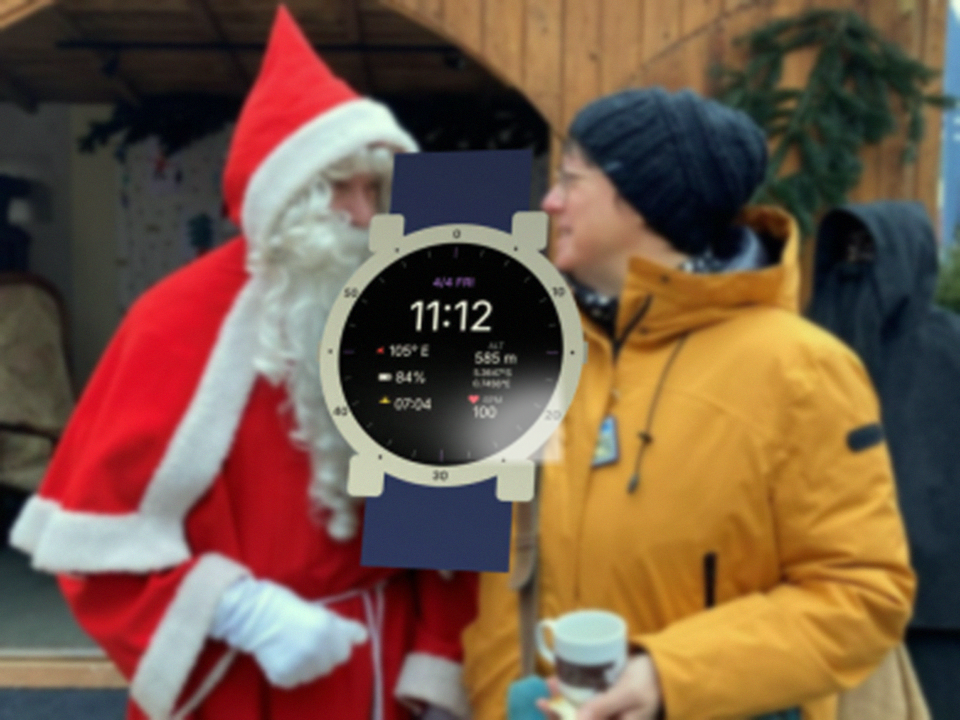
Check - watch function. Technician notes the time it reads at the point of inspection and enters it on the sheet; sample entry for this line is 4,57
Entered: 11,12
